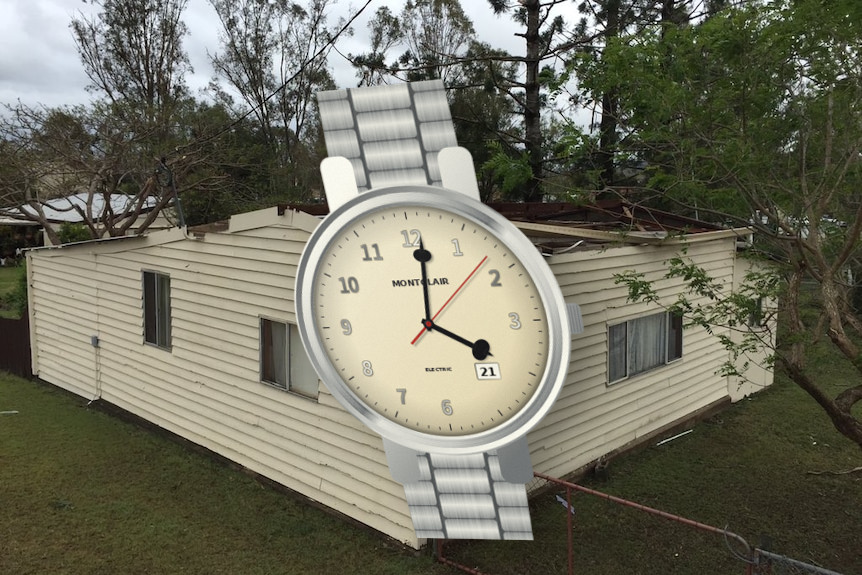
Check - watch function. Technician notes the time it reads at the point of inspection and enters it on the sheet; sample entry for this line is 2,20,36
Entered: 4,01,08
